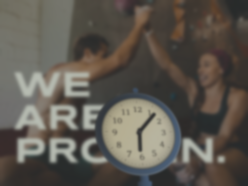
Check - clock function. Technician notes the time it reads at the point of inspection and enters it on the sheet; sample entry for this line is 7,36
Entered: 6,07
